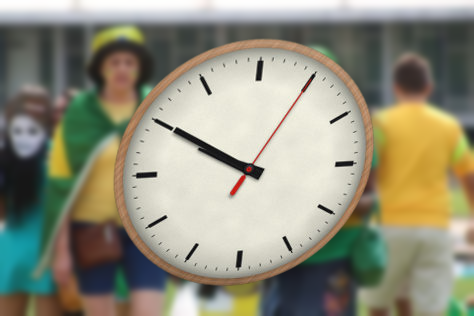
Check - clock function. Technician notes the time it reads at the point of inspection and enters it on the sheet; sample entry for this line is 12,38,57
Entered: 9,50,05
